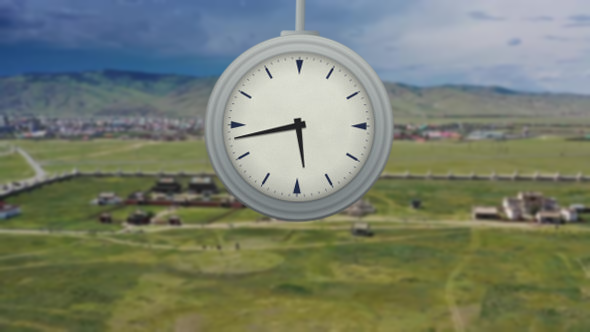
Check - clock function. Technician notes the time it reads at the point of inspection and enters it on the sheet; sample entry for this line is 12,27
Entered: 5,43
